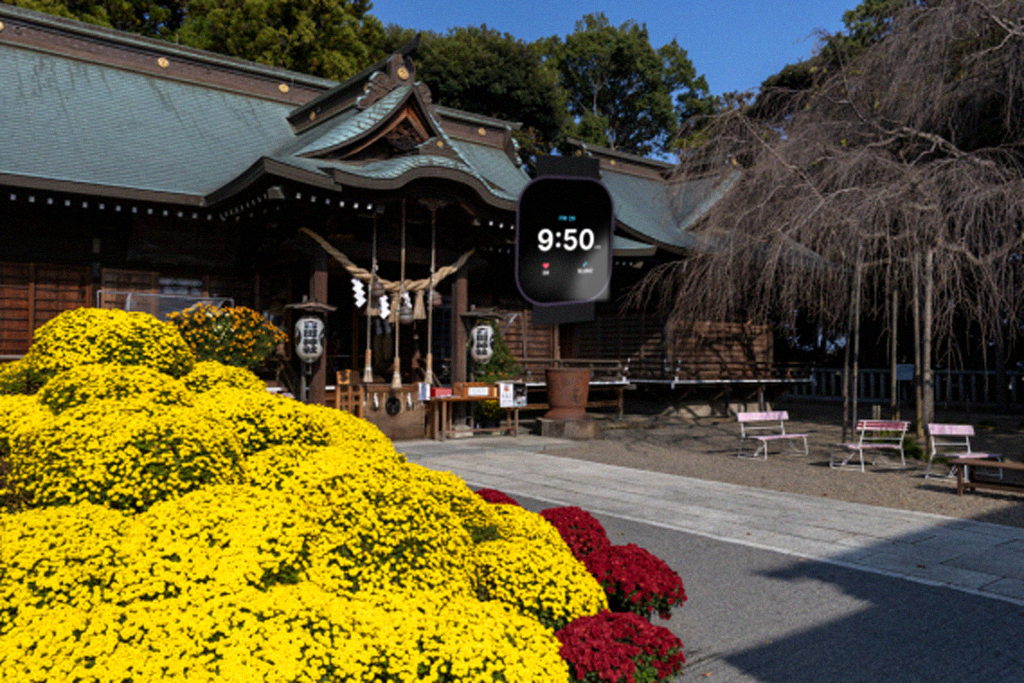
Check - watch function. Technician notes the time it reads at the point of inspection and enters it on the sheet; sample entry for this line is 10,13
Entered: 9,50
